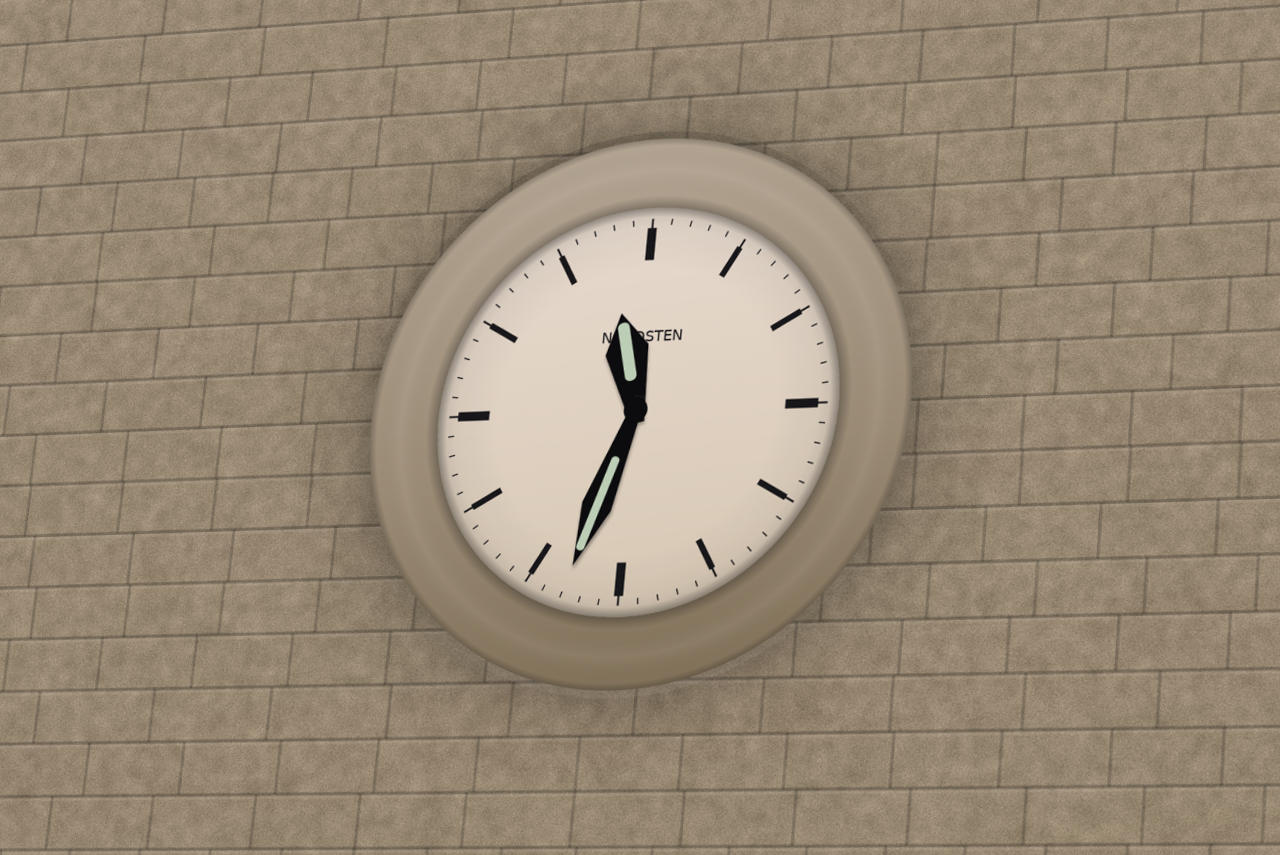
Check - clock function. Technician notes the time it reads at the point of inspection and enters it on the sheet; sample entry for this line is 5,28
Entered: 11,33
